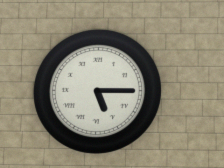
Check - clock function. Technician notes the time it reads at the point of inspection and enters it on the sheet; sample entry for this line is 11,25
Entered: 5,15
